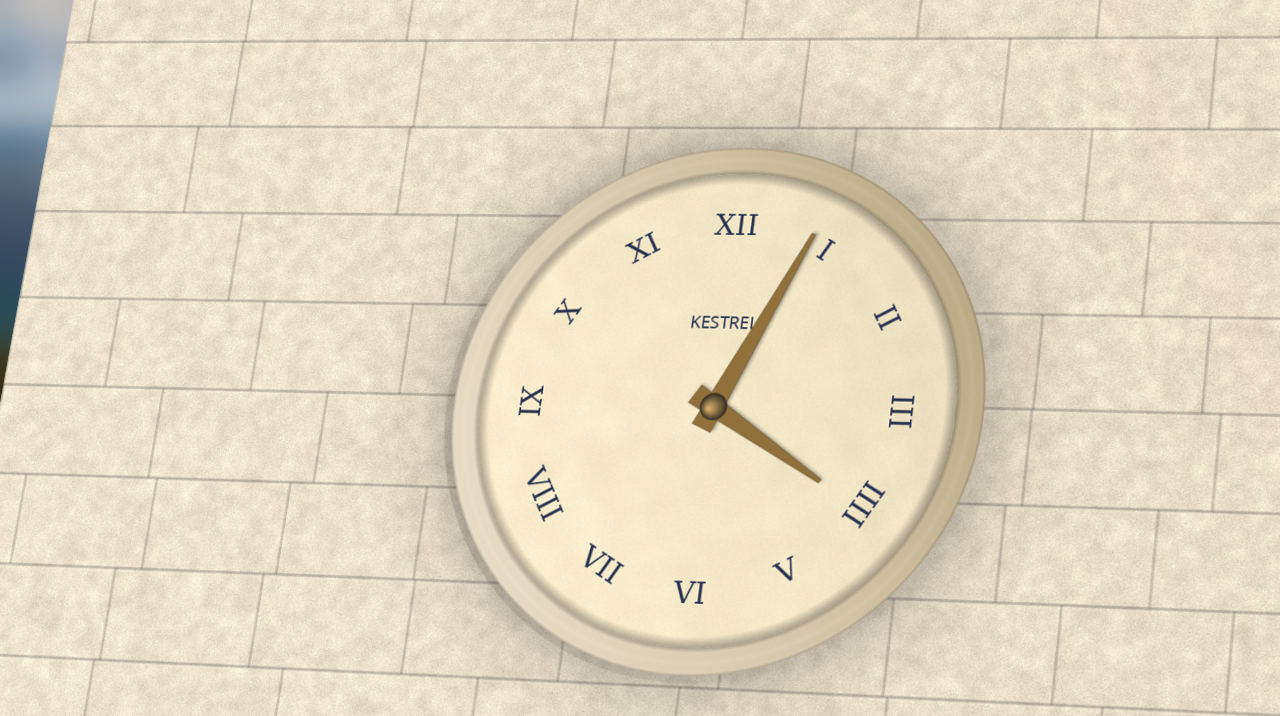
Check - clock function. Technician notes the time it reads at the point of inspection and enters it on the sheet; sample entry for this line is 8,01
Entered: 4,04
